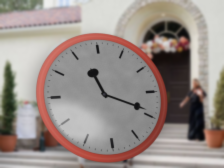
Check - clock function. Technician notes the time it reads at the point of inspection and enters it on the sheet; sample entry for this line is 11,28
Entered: 11,19
